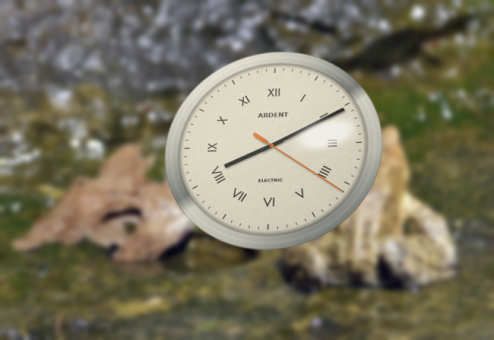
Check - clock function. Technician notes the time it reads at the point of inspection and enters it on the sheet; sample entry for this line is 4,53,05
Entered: 8,10,21
